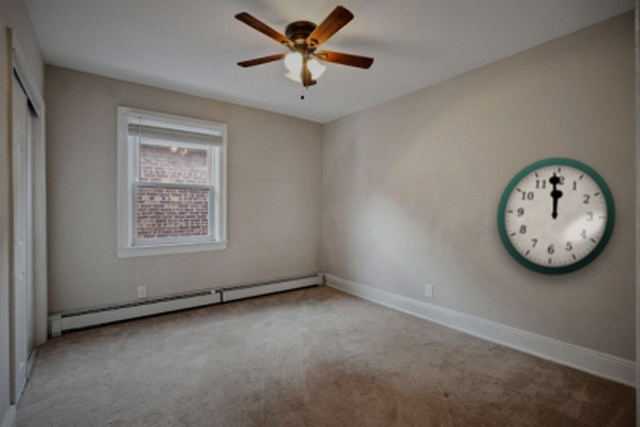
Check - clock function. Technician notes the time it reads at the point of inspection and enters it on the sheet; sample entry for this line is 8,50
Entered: 11,59
